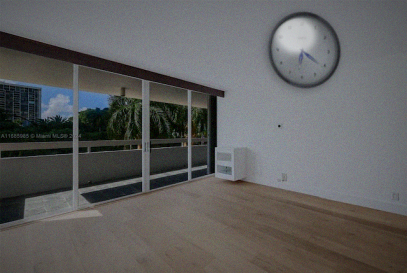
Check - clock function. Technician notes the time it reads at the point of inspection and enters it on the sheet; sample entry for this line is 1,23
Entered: 6,21
